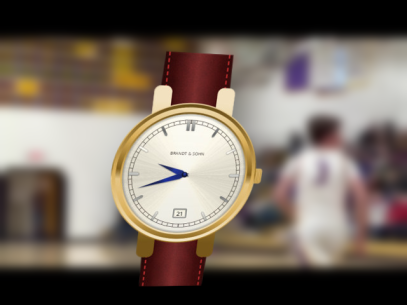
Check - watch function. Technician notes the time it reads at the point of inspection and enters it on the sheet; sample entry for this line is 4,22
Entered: 9,42
